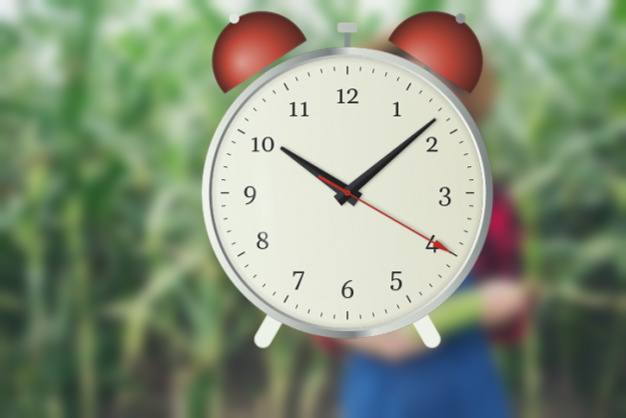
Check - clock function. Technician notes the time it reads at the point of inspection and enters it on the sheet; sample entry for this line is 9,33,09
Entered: 10,08,20
